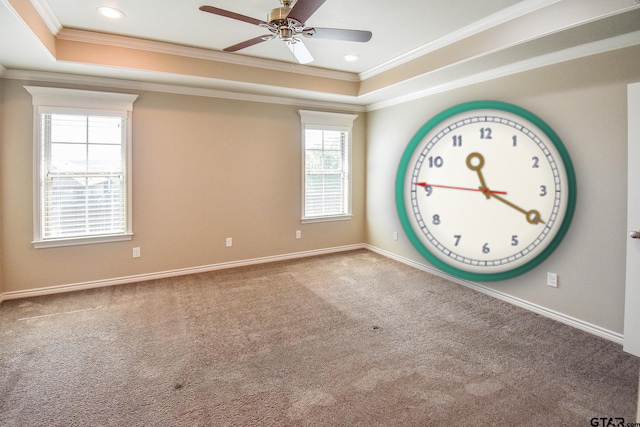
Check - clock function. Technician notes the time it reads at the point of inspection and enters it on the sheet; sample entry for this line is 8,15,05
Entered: 11,19,46
